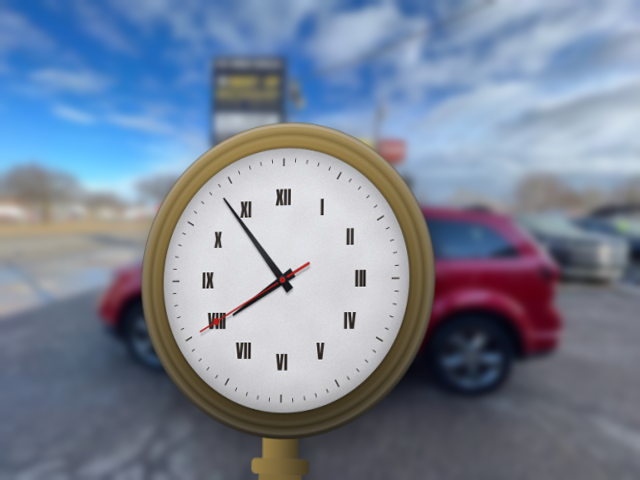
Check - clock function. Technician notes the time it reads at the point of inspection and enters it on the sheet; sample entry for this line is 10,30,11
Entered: 7,53,40
